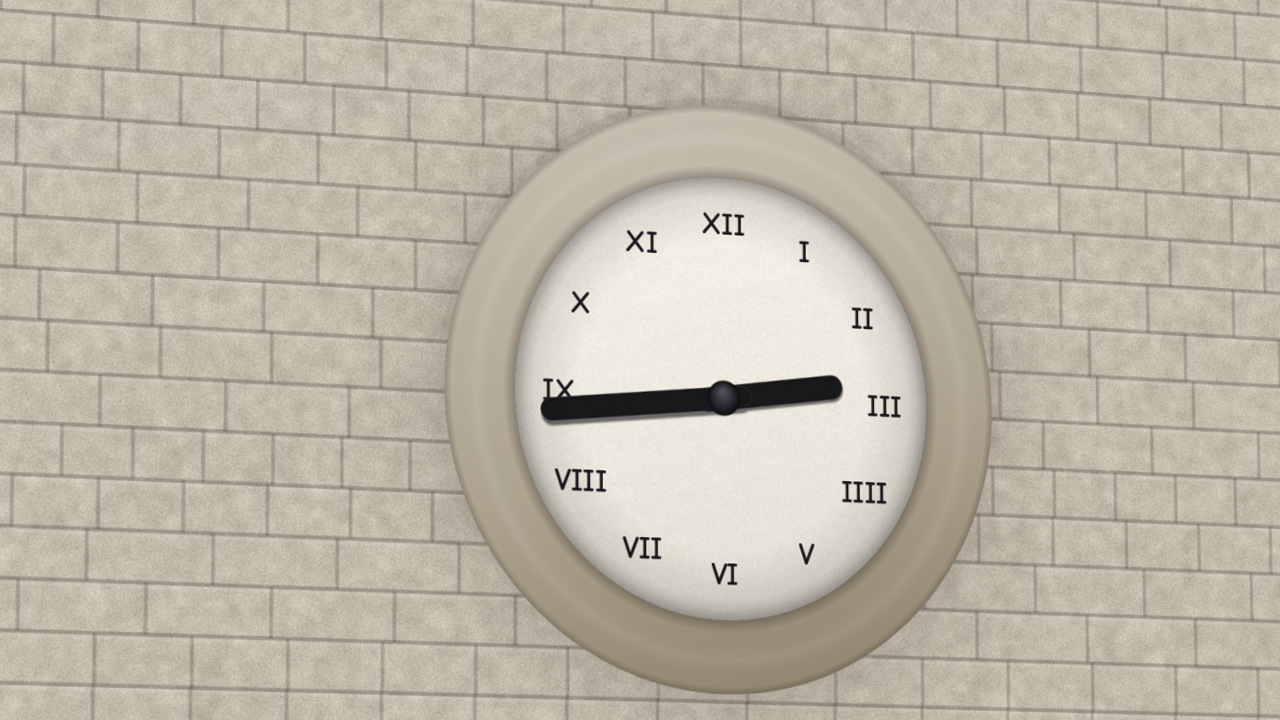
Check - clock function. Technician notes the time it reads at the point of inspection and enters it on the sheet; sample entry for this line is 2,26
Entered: 2,44
